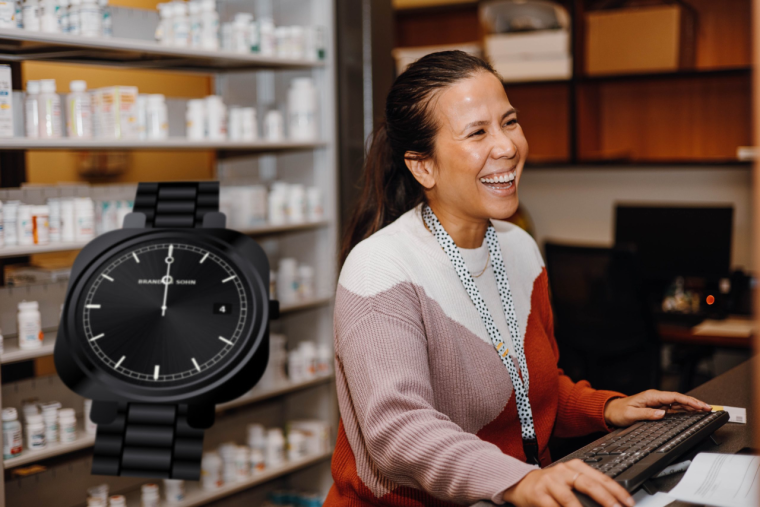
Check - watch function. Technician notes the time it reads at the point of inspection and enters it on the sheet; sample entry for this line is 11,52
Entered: 12,00
